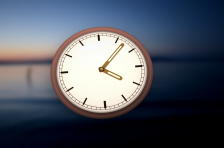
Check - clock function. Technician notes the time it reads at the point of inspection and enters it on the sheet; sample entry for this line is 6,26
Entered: 4,07
